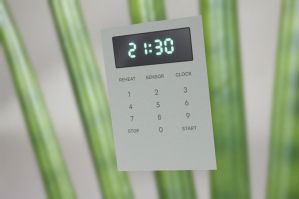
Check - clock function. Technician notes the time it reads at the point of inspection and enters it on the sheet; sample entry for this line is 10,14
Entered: 21,30
